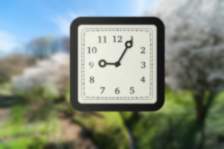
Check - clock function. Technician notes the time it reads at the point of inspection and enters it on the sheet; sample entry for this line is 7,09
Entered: 9,05
